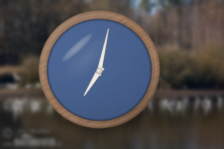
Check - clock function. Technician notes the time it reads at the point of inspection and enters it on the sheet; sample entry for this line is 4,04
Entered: 7,02
